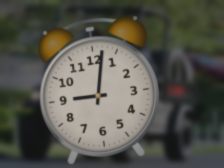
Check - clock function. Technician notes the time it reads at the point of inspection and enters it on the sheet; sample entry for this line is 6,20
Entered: 9,02
